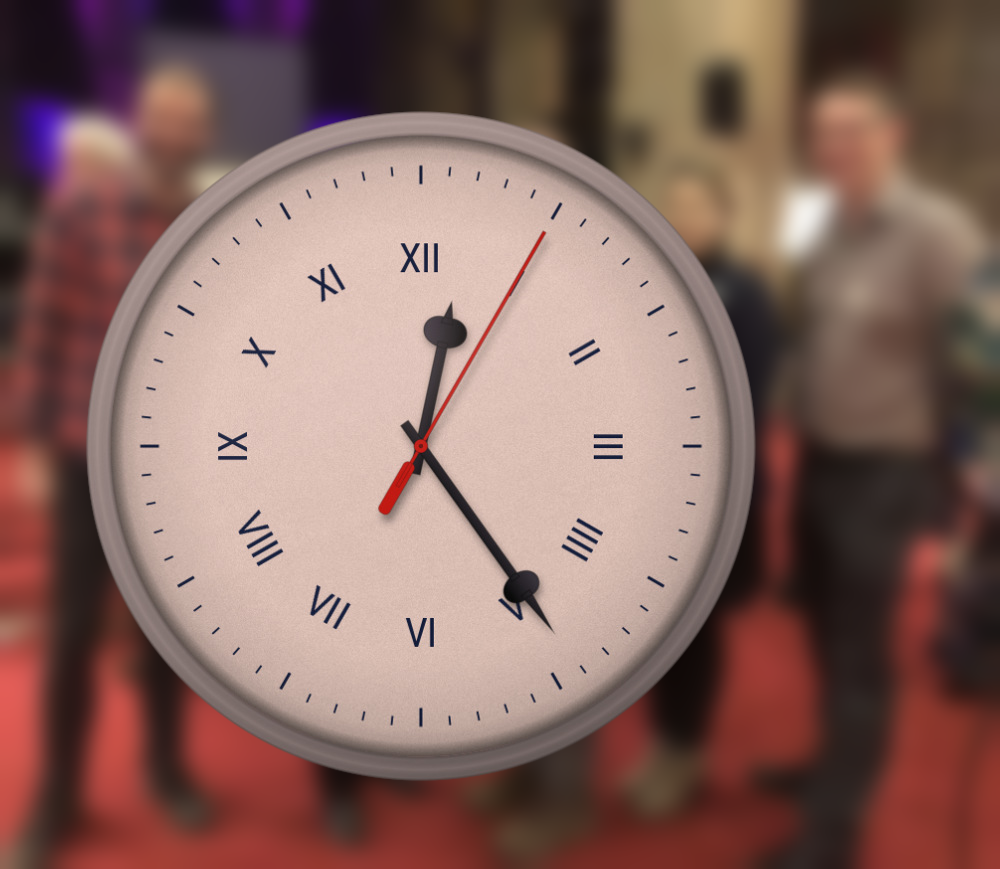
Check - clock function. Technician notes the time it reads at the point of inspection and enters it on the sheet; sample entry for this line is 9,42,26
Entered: 12,24,05
